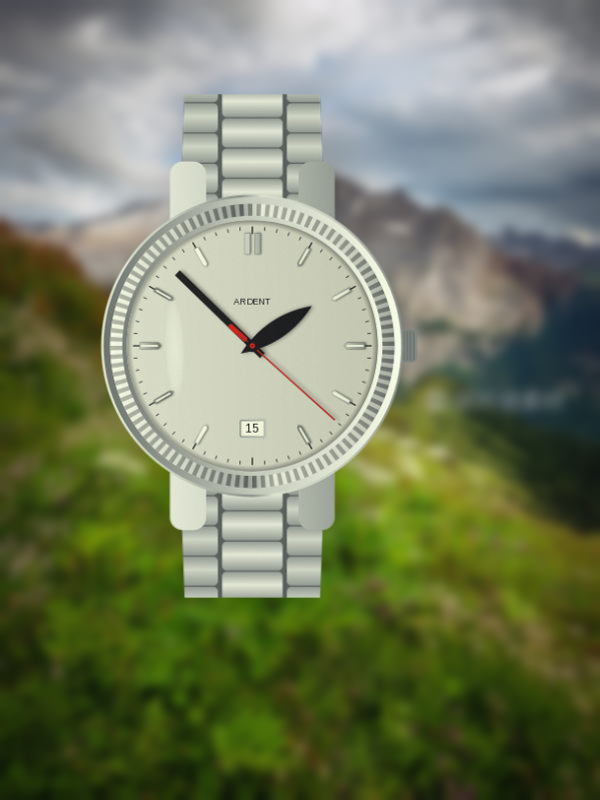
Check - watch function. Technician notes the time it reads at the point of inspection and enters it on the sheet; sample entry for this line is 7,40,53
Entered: 1,52,22
